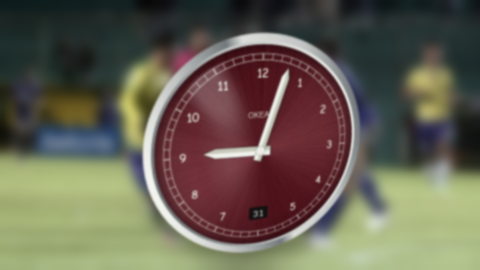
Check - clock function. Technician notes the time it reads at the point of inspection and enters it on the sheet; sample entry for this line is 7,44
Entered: 9,03
